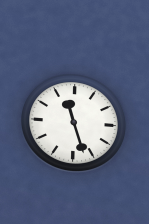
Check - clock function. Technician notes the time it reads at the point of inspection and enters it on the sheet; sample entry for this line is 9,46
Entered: 11,27
